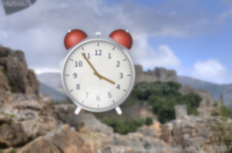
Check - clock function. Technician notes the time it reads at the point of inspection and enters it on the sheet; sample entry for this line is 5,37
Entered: 3,54
